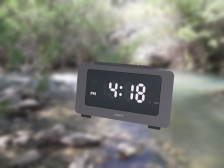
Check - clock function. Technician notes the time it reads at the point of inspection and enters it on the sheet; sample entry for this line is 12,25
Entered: 4,18
